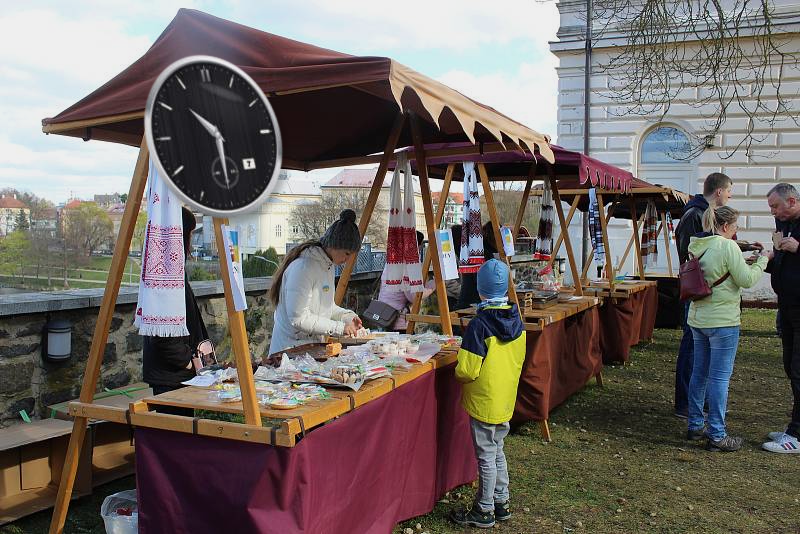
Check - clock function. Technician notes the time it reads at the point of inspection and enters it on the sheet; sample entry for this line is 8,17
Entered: 10,30
